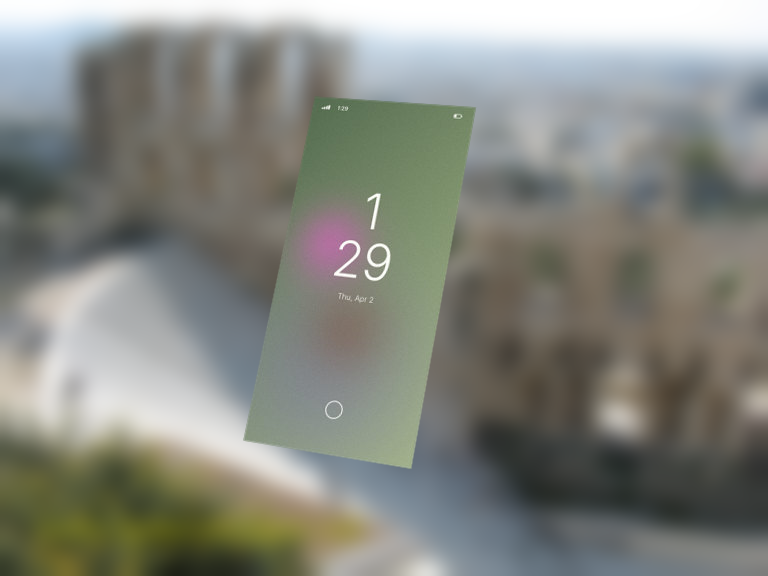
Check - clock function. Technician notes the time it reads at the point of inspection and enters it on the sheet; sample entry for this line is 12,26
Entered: 1,29
